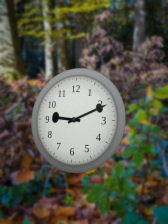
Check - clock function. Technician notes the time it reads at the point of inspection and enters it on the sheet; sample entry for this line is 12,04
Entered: 9,11
